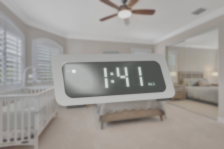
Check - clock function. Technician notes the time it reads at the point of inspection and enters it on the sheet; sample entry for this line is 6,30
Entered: 1,41
